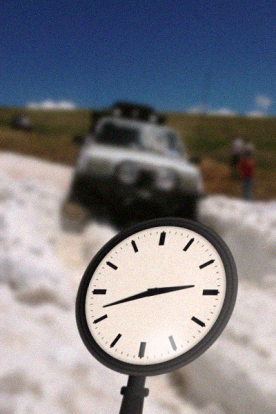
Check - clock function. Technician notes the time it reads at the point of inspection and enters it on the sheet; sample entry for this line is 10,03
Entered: 2,42
